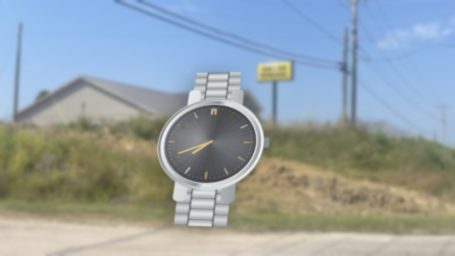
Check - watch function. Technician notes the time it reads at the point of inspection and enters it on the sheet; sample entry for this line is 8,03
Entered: 7,41
